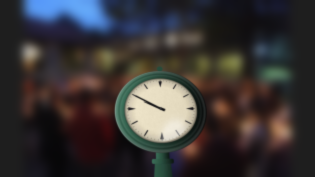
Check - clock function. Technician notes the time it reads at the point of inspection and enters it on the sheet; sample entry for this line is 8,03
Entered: 9,50
